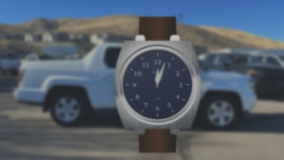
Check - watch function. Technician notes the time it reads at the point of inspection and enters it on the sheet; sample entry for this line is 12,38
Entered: 12,03
